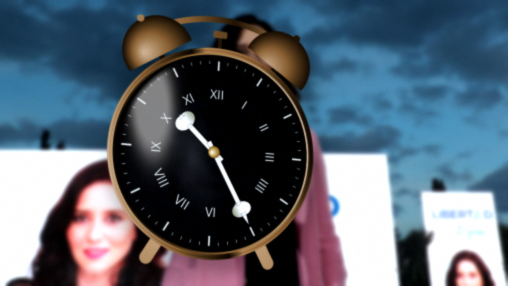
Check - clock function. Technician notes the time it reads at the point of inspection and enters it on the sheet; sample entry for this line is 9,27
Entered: 10,25
